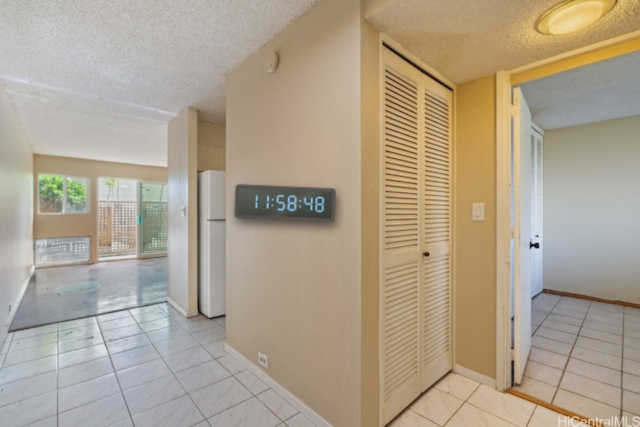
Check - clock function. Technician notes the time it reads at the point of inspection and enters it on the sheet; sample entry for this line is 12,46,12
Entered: 11,58,48
